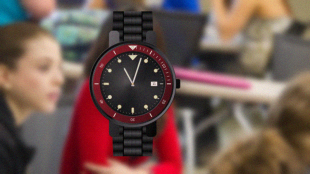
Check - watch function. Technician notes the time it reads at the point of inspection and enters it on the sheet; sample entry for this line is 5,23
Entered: 11,03
